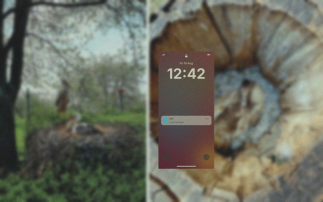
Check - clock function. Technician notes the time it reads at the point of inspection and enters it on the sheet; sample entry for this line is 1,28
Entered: 12,42
